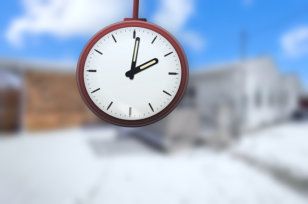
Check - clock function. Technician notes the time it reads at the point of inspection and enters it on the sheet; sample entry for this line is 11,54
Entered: 2,01
